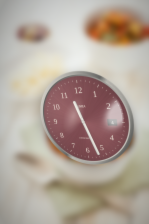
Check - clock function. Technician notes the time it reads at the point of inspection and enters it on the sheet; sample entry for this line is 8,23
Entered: 11,27
